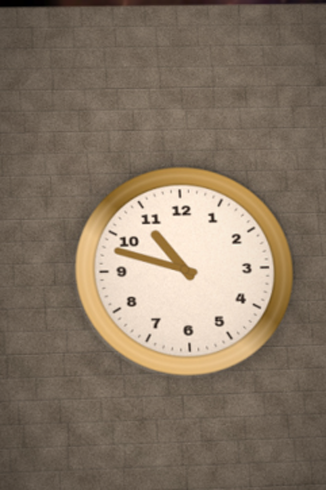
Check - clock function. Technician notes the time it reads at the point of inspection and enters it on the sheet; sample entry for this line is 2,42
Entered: 10,48
